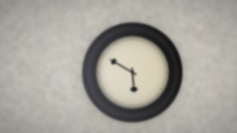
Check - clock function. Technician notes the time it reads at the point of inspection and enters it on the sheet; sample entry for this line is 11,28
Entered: 5,50
